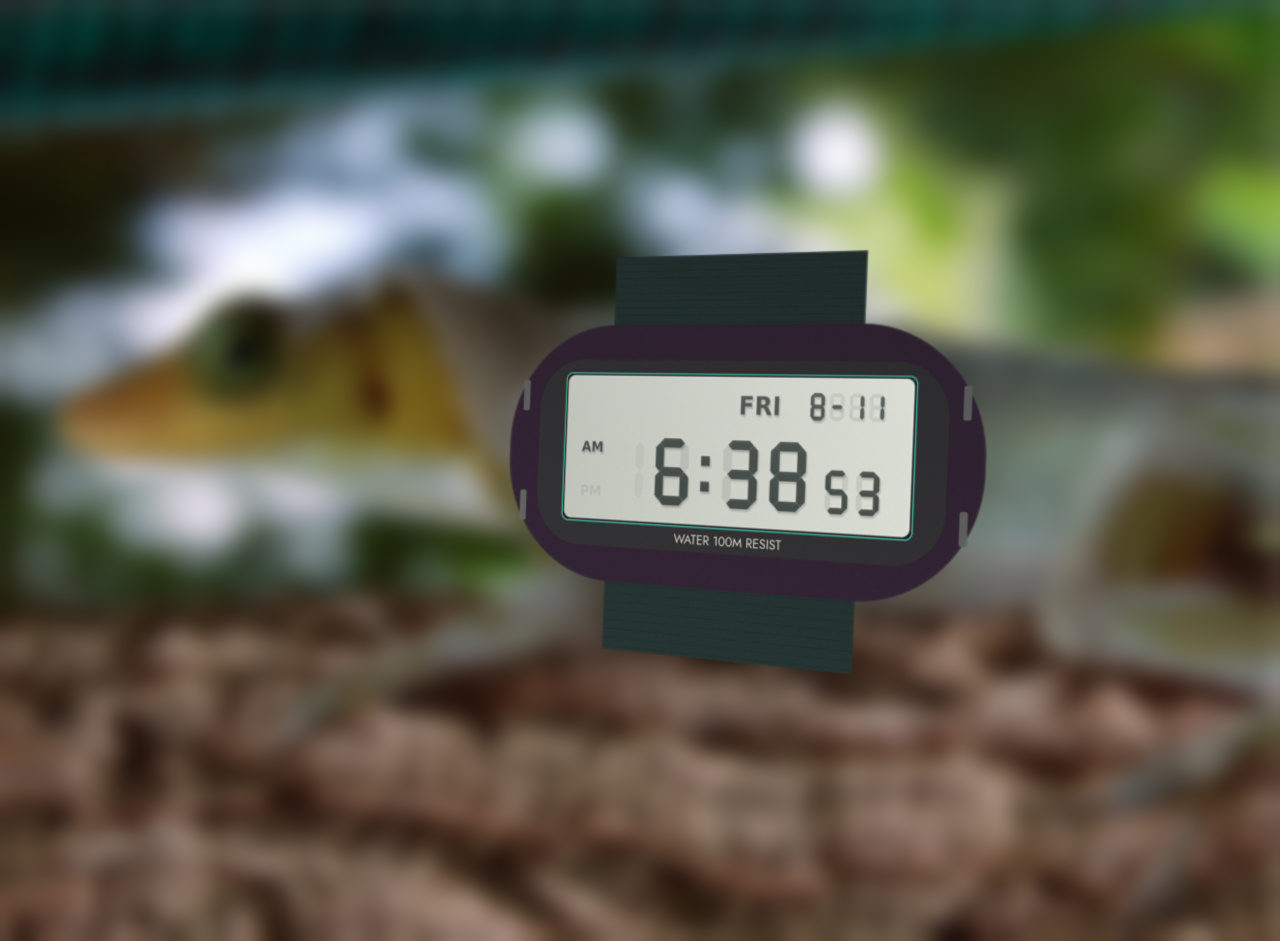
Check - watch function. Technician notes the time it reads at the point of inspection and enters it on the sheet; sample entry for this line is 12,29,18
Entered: 6,38,53
